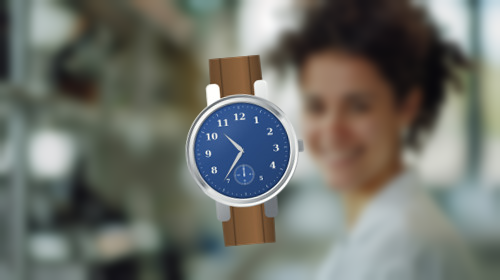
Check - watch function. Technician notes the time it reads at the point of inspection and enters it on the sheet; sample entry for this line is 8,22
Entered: 10,36
